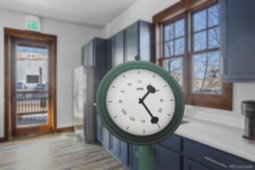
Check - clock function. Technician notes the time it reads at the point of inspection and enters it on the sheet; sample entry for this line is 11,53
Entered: 1,25
